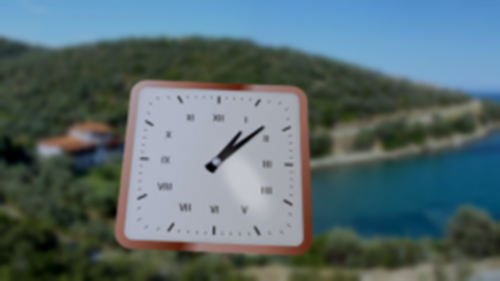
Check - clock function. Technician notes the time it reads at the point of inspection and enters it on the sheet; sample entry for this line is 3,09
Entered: 1,08
